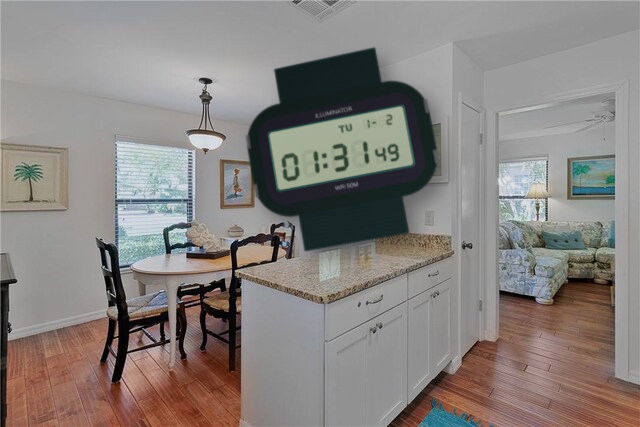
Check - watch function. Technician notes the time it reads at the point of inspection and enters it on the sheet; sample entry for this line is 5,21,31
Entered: 1,31,49
